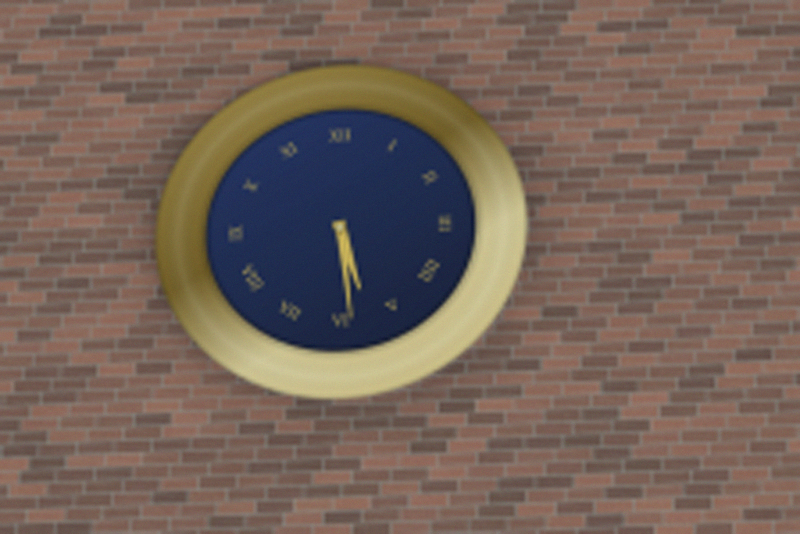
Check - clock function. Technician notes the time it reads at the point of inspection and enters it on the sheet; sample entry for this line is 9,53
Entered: 5,29
